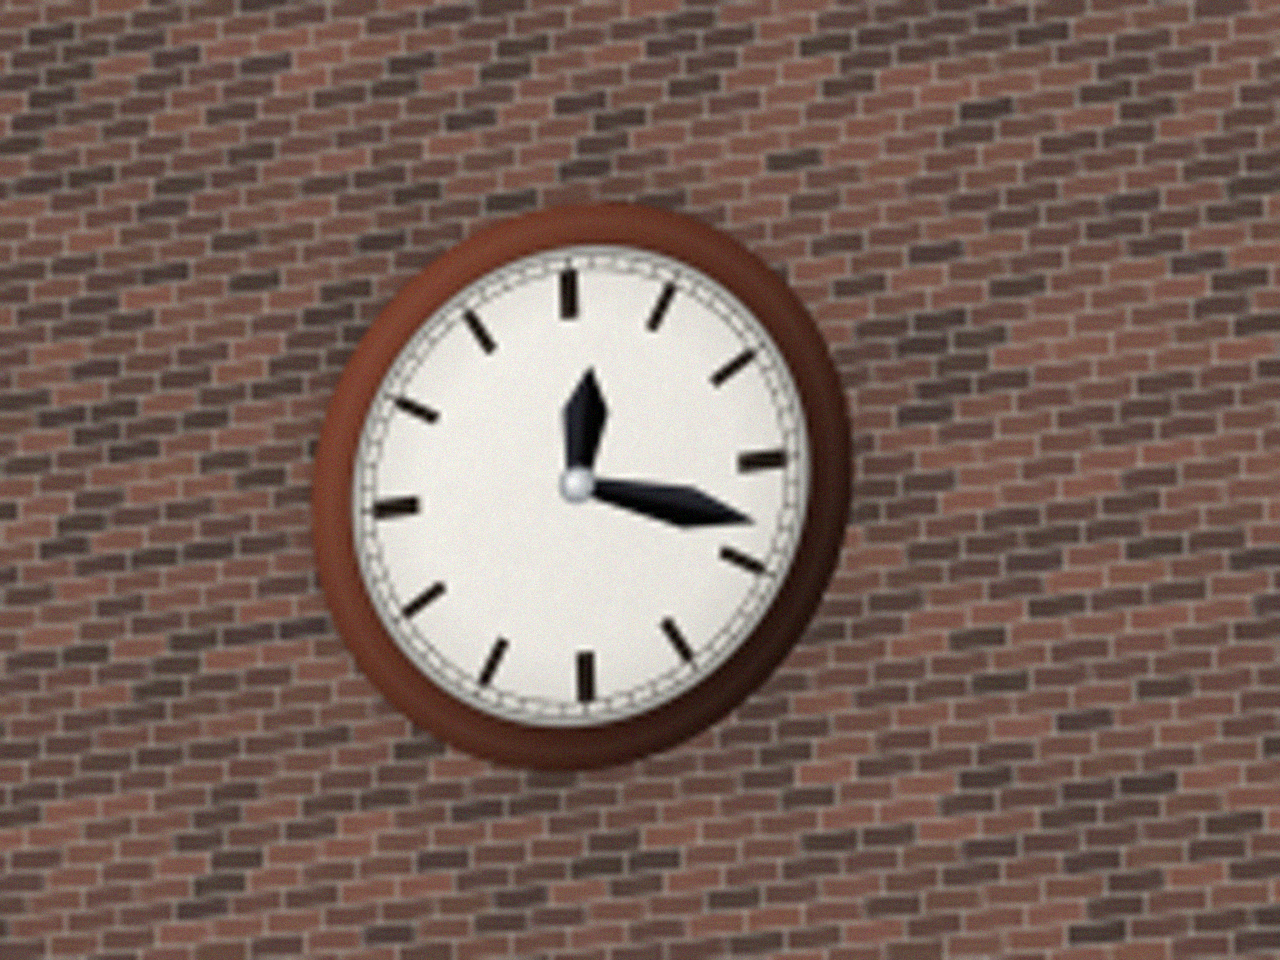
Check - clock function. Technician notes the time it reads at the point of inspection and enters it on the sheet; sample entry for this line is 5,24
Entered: 12,18
